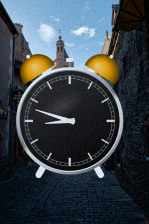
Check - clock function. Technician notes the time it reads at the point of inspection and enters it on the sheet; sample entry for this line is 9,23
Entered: 8,48
